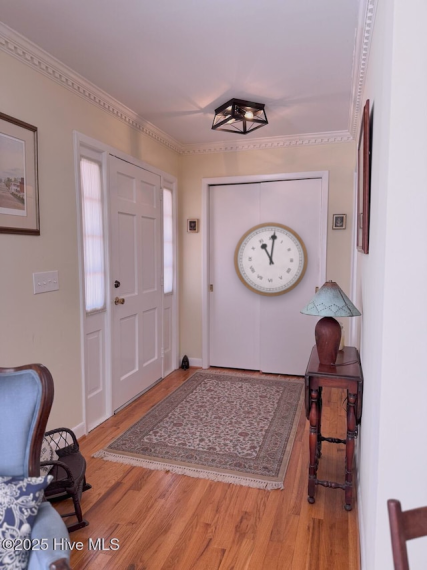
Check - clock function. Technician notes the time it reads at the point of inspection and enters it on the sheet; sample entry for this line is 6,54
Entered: 11,01
